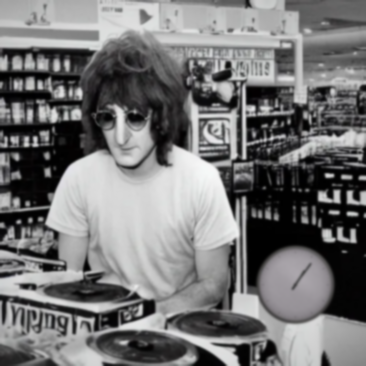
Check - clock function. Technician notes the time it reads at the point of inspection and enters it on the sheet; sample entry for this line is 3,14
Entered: 1,06
